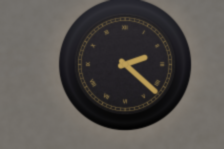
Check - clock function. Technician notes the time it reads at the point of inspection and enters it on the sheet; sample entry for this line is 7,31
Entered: 2,22
